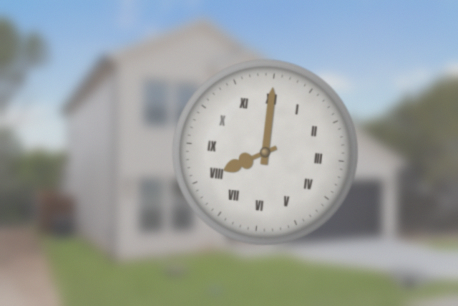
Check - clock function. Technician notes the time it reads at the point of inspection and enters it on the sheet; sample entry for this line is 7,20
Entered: 8,00
